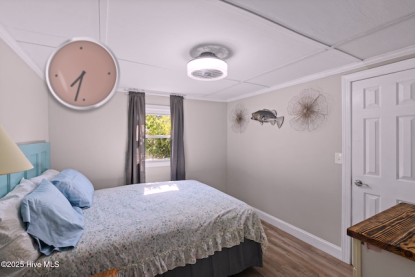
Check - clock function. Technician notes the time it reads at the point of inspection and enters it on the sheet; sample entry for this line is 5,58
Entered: 7,33
